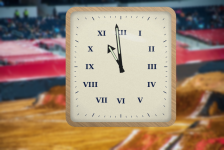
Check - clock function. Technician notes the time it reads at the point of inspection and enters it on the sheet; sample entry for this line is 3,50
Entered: 10,59
